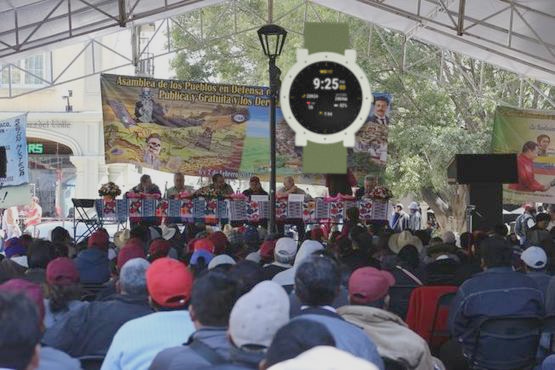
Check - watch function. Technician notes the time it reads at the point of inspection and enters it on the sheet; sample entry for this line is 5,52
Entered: 9,25
